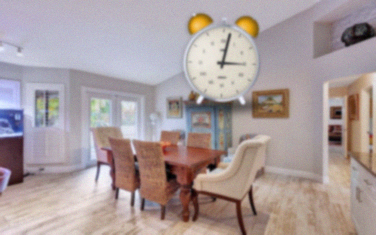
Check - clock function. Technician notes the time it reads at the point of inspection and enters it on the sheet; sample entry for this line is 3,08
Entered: 3,02
